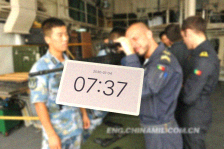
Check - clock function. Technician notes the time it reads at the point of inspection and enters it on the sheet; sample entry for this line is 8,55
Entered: 7,37
